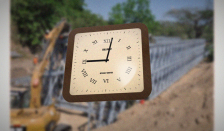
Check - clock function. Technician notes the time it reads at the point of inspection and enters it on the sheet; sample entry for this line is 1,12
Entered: 9,02
